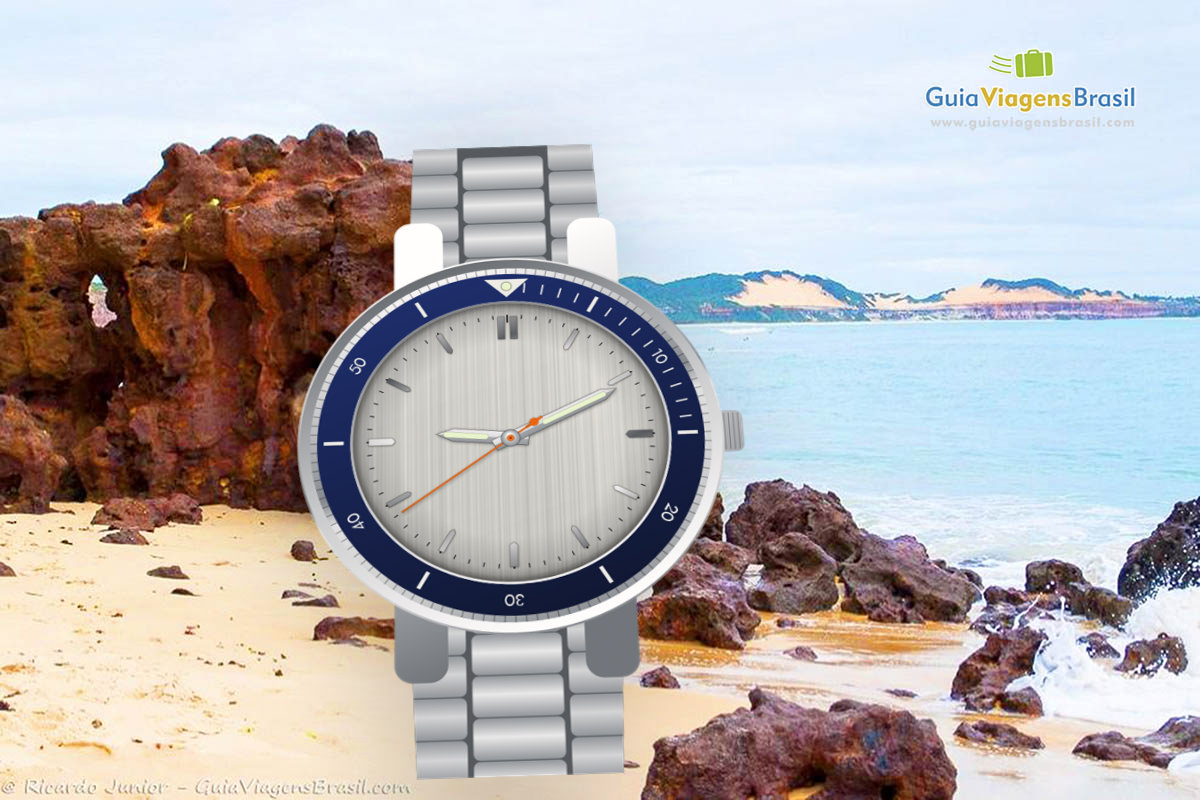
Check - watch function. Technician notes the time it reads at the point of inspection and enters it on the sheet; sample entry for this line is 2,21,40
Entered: 9,10,39
